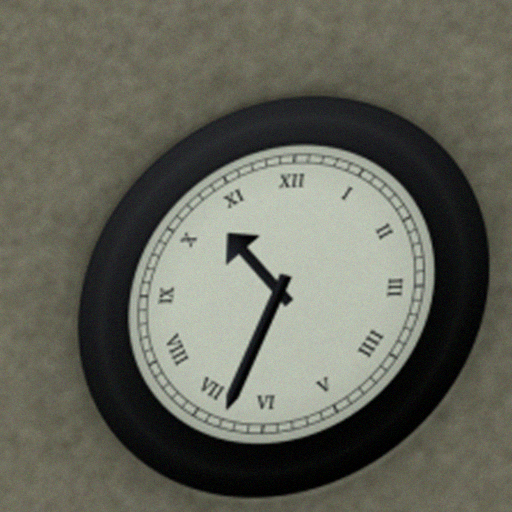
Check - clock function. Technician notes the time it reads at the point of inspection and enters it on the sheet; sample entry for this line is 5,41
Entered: 10,33
